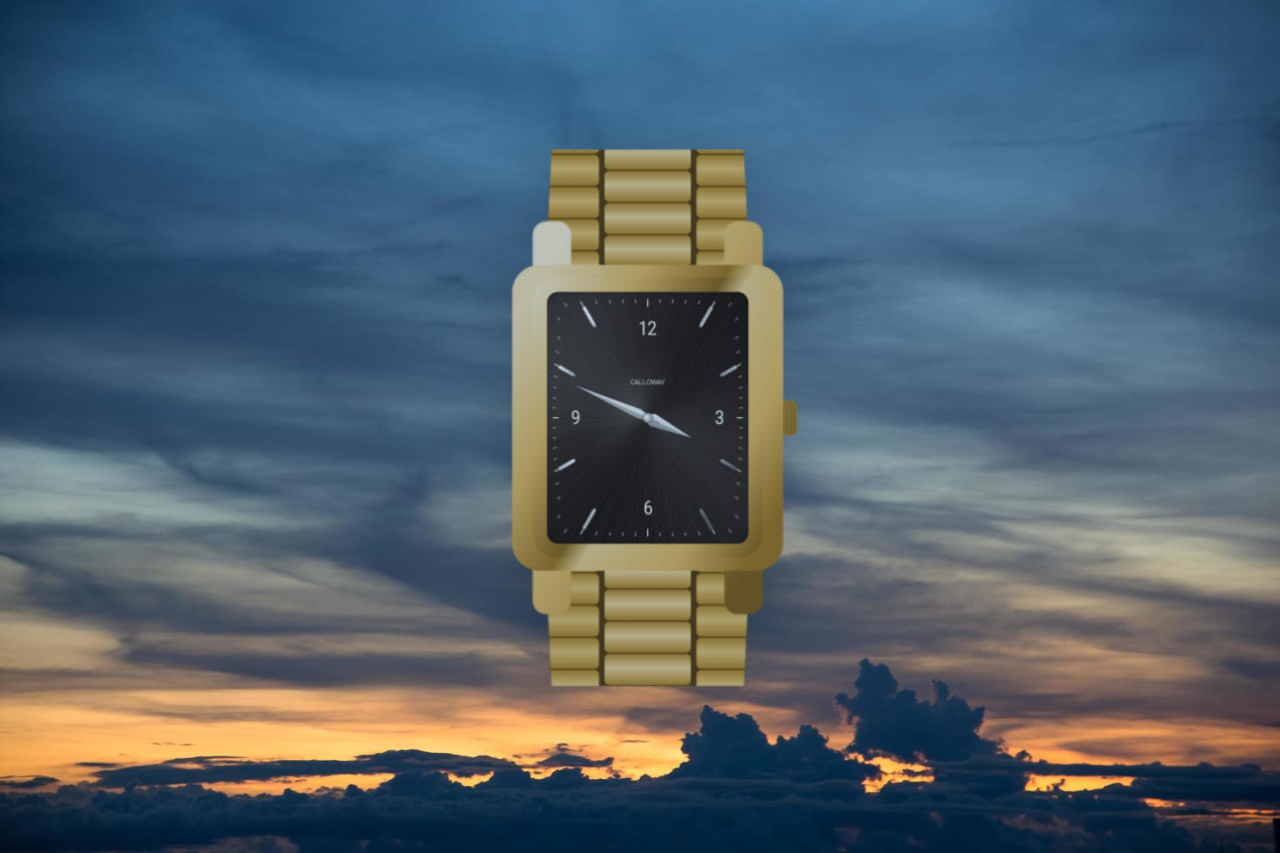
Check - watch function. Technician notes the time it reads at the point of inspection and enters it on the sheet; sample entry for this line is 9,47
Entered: 3,49
